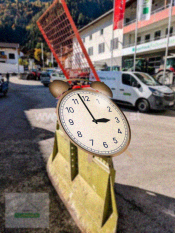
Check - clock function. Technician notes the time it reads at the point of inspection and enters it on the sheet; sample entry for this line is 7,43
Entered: 2,58
